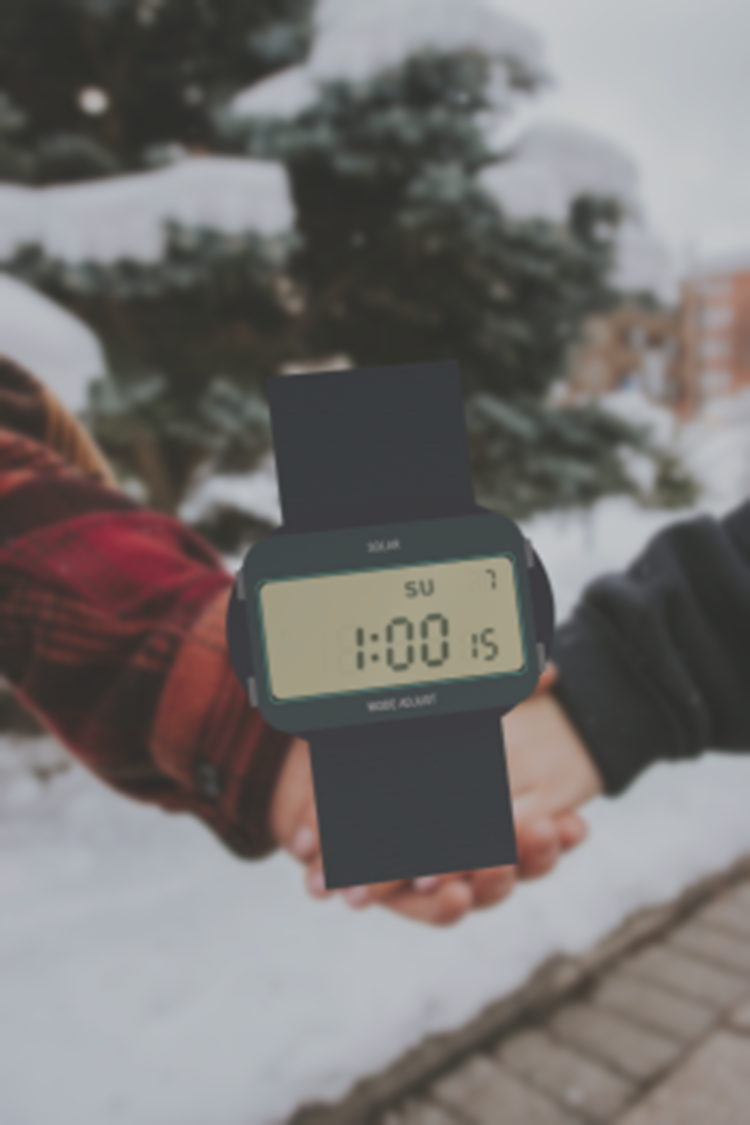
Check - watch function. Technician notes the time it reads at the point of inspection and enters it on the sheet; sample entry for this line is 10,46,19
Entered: 1,00,15
